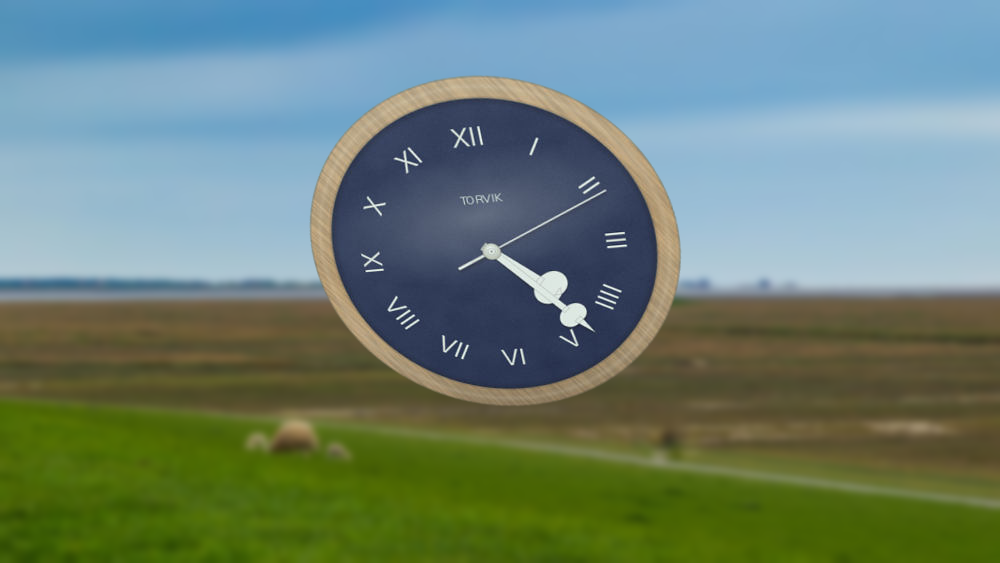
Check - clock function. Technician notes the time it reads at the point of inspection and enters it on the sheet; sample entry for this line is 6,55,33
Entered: 4,23,11
